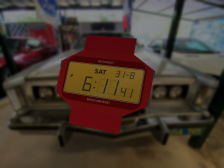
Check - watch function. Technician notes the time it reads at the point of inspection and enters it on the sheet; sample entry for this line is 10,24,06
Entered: 6,11,41
